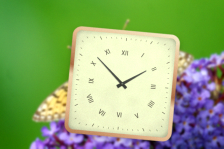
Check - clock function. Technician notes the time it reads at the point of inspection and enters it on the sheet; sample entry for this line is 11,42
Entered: 1,52
